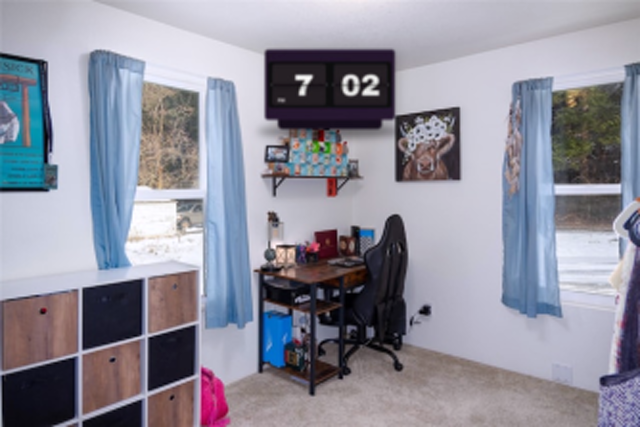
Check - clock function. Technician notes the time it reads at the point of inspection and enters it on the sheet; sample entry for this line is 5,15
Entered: 7,02
